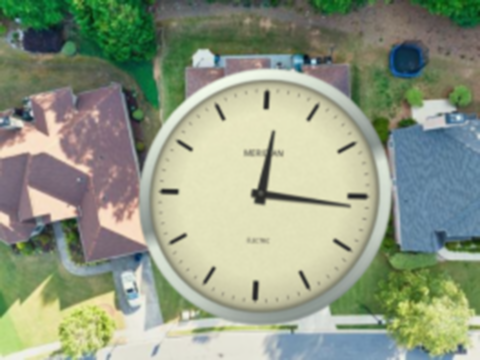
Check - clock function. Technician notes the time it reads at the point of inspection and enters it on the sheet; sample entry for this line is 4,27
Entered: 12,16
